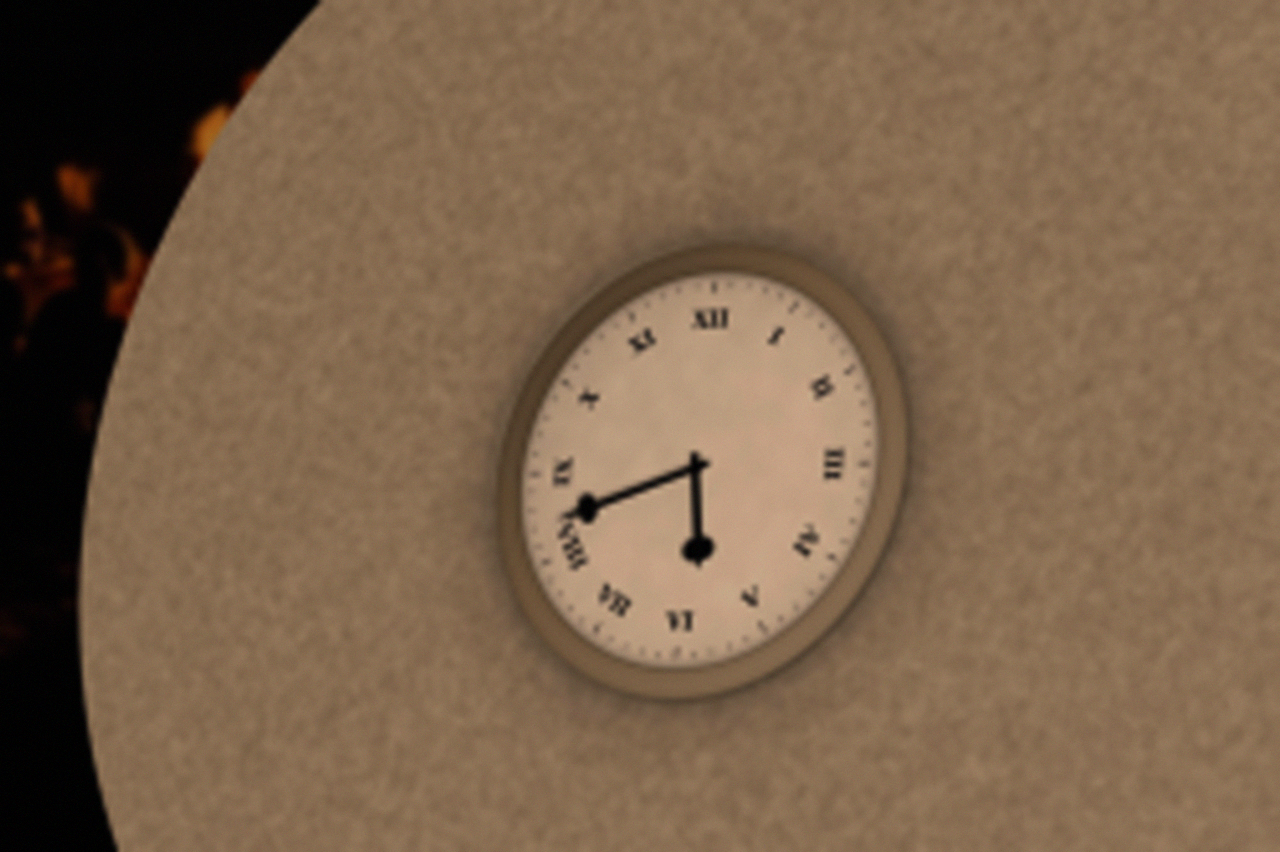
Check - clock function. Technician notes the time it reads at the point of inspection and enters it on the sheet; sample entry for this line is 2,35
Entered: 5,42
